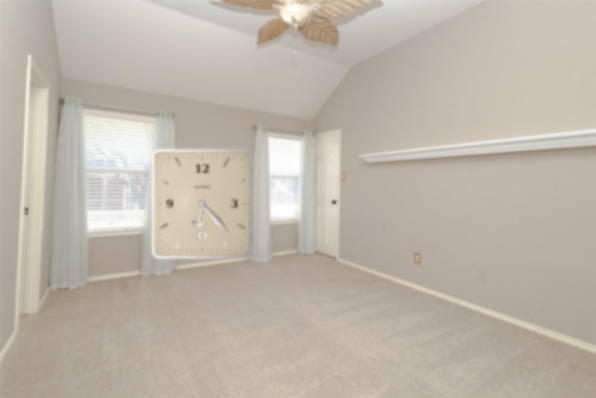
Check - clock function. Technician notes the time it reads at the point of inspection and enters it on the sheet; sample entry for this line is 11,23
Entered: 6,23
